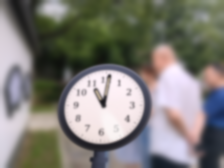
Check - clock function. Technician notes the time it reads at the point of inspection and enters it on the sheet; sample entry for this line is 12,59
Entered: 11,01
